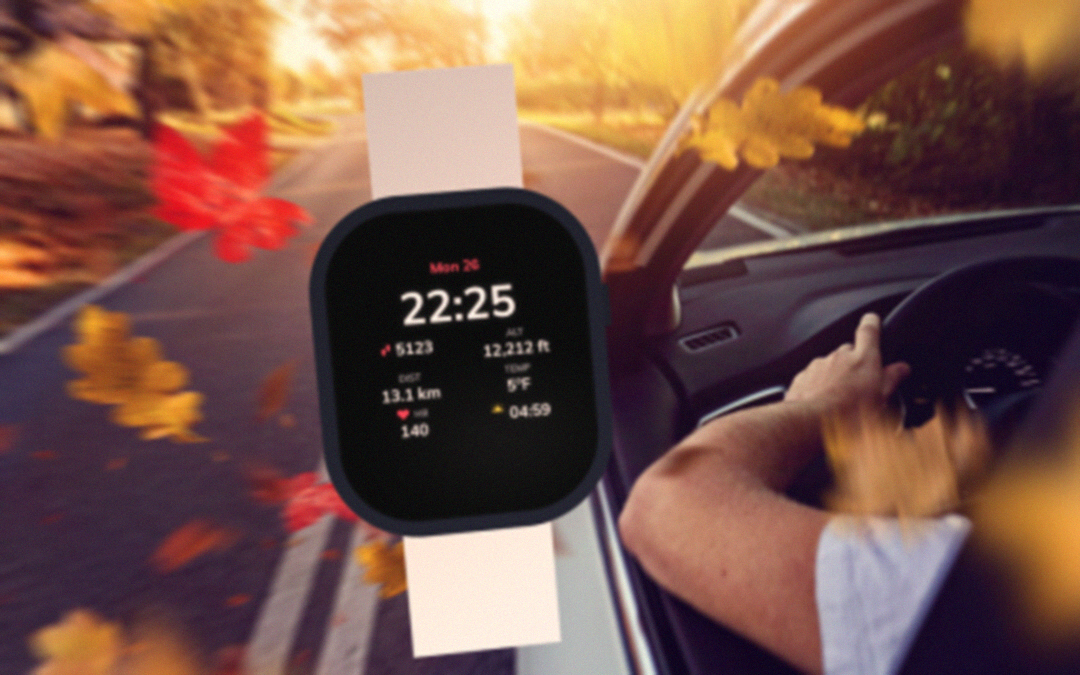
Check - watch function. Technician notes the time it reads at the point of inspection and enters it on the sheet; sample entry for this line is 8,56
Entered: 22,25
